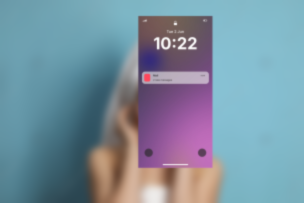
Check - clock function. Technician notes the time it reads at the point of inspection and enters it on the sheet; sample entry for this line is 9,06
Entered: 10,22
